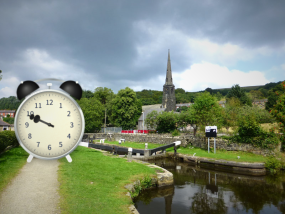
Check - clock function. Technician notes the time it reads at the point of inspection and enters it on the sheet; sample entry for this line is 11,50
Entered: 9,49
